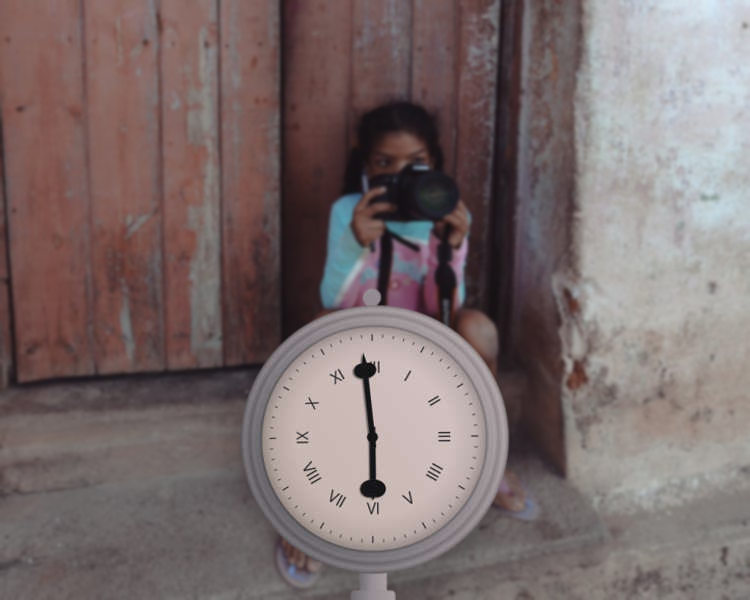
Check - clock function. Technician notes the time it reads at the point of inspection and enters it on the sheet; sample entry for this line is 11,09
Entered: 5,59
